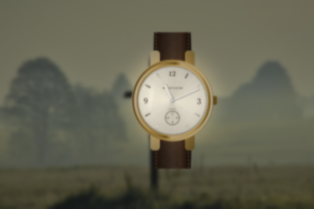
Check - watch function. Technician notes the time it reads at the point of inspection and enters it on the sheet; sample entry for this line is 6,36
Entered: 11,11
